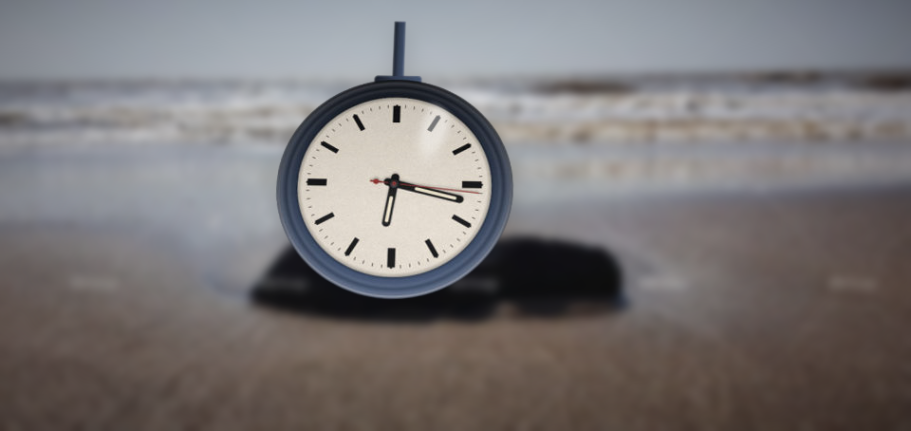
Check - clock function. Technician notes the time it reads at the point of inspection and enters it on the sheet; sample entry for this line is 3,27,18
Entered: 6,17,16
